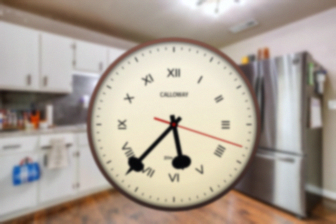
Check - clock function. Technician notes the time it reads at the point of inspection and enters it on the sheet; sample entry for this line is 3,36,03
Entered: 5,37,18
